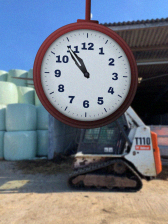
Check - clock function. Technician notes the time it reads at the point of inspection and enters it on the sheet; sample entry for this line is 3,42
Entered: 10,54
